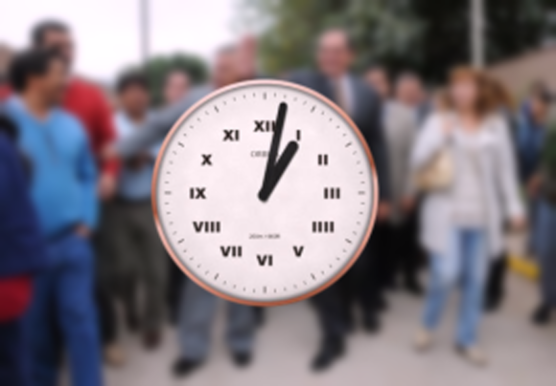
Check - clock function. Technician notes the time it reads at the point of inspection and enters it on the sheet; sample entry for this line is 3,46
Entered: 1,02
